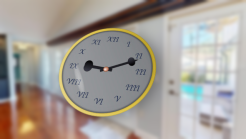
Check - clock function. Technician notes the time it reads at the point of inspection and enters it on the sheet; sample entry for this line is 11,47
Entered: 9,11
